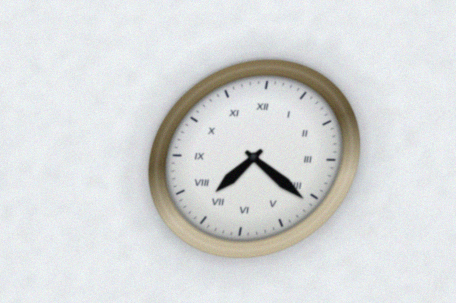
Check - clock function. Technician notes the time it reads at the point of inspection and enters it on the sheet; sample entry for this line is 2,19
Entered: 7,21
